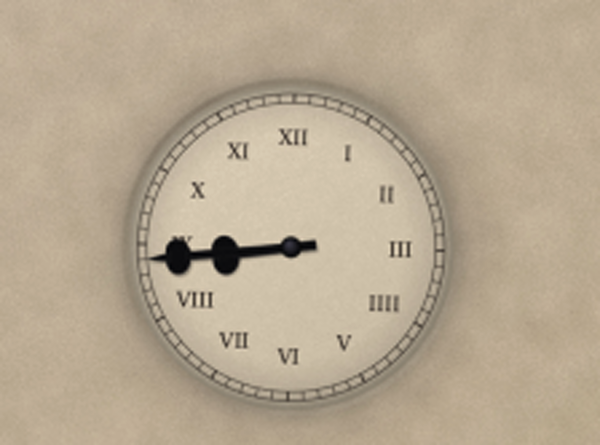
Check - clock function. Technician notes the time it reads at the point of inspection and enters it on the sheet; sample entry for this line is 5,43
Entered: 8,44
